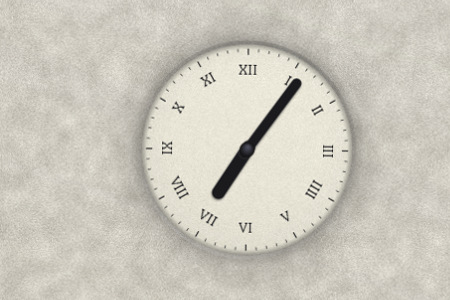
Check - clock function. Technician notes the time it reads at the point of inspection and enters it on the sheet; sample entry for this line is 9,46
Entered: 7,06
